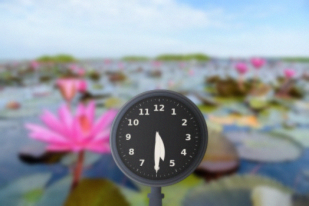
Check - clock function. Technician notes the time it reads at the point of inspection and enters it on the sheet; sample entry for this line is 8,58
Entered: 5,30
